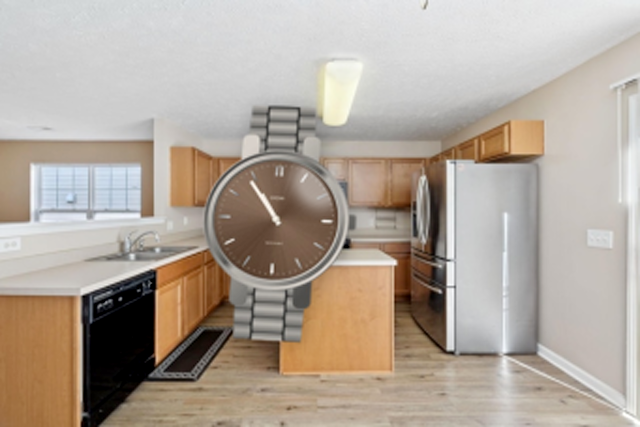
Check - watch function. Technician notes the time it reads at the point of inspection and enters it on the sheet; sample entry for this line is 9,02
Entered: 10,54
